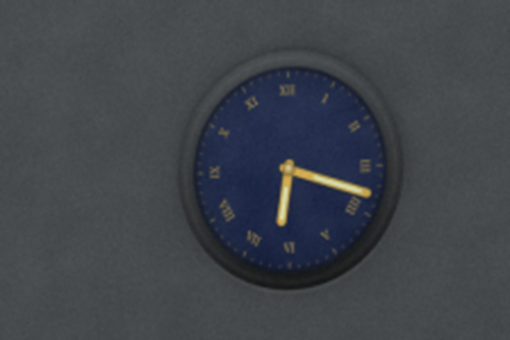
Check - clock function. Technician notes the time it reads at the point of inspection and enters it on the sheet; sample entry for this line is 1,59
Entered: 6,18
